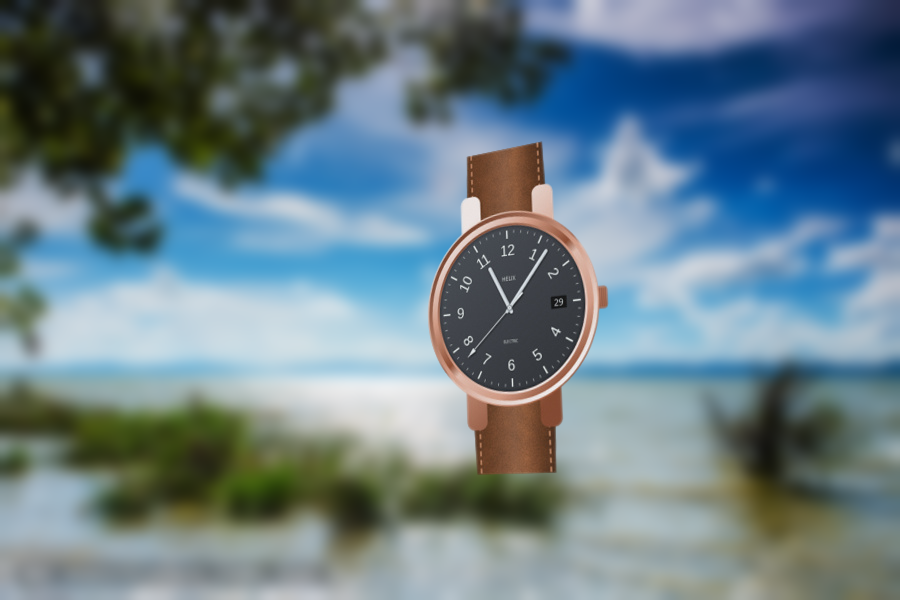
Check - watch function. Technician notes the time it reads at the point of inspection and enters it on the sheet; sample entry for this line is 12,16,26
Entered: 11,06,38
